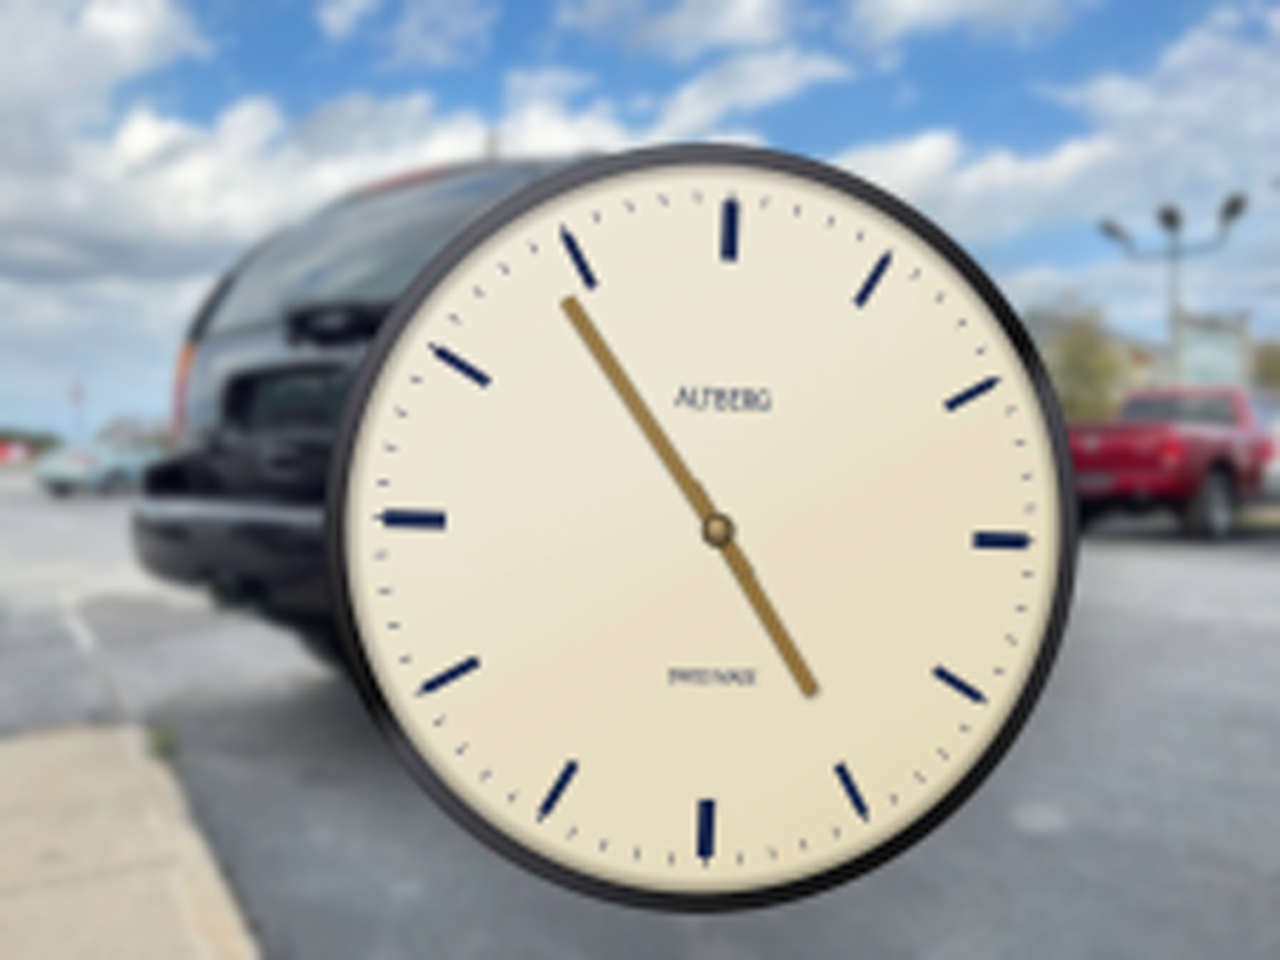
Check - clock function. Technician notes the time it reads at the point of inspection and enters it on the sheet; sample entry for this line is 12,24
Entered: 4,54
